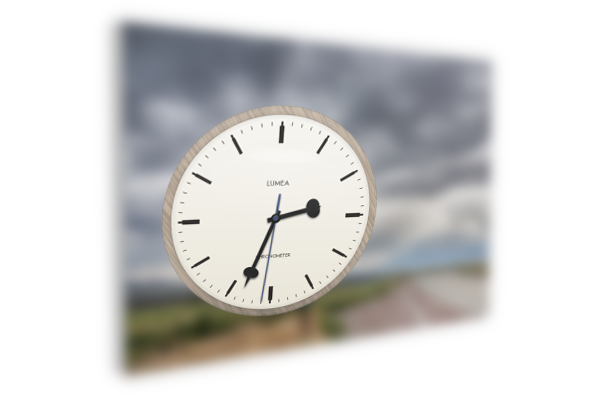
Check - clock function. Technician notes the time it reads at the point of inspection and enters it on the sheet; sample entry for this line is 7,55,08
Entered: 2,33,31
